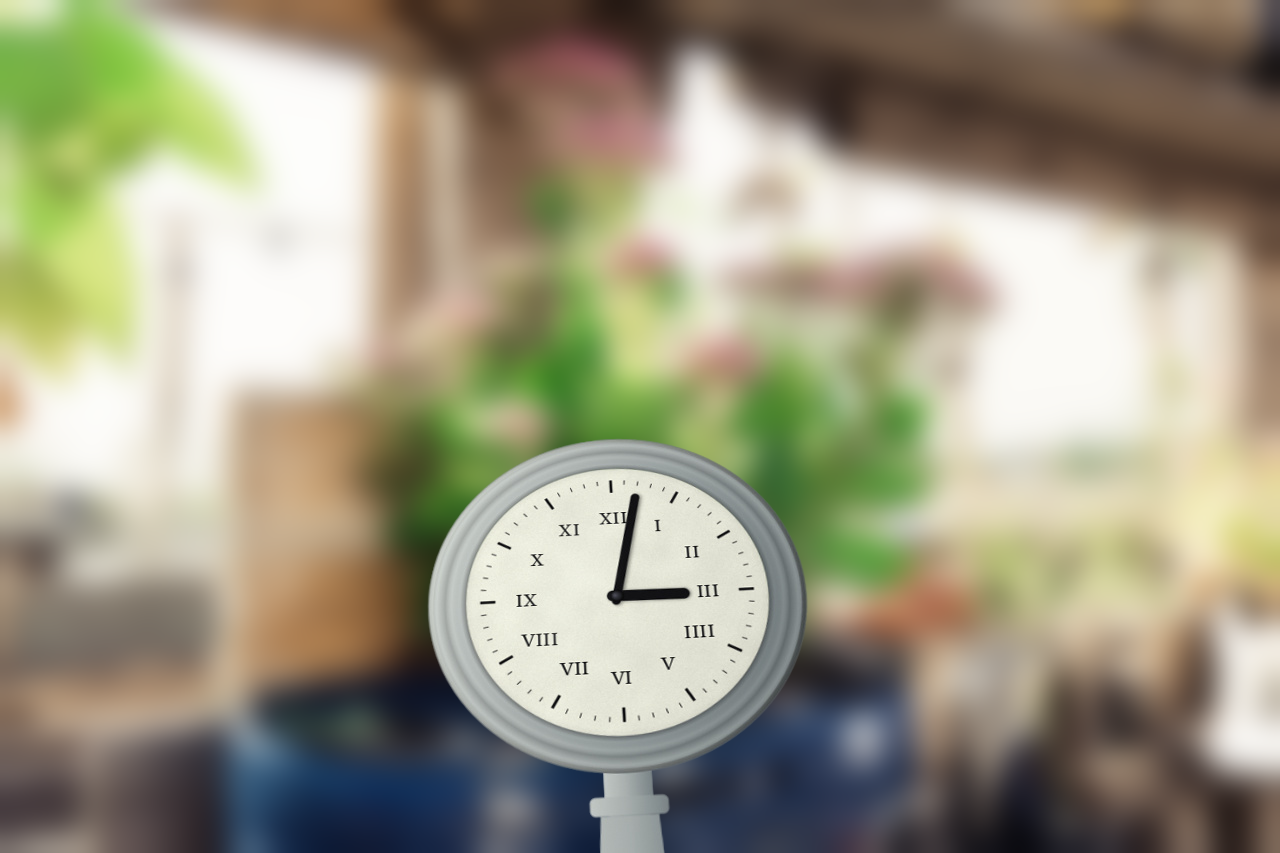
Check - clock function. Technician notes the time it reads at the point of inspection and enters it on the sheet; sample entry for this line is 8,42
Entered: 3,02
